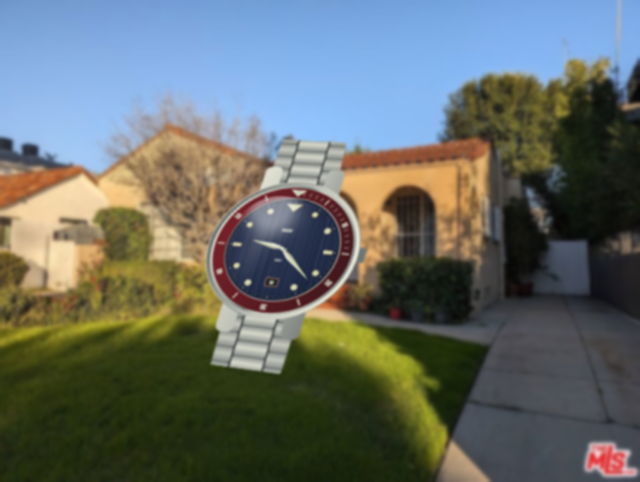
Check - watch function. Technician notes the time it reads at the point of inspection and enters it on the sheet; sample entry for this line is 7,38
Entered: 9,22
